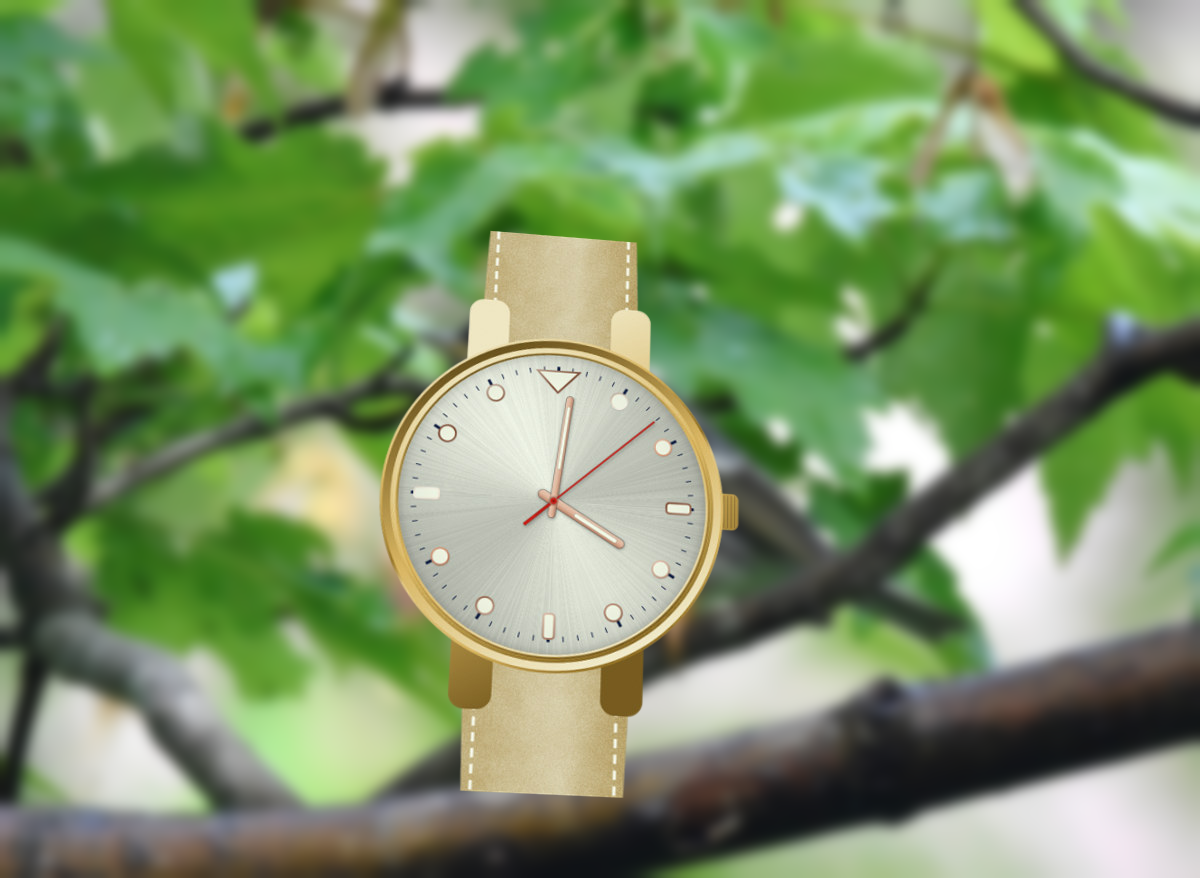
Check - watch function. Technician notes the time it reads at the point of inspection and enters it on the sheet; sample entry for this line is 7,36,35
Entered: 4,01,08
